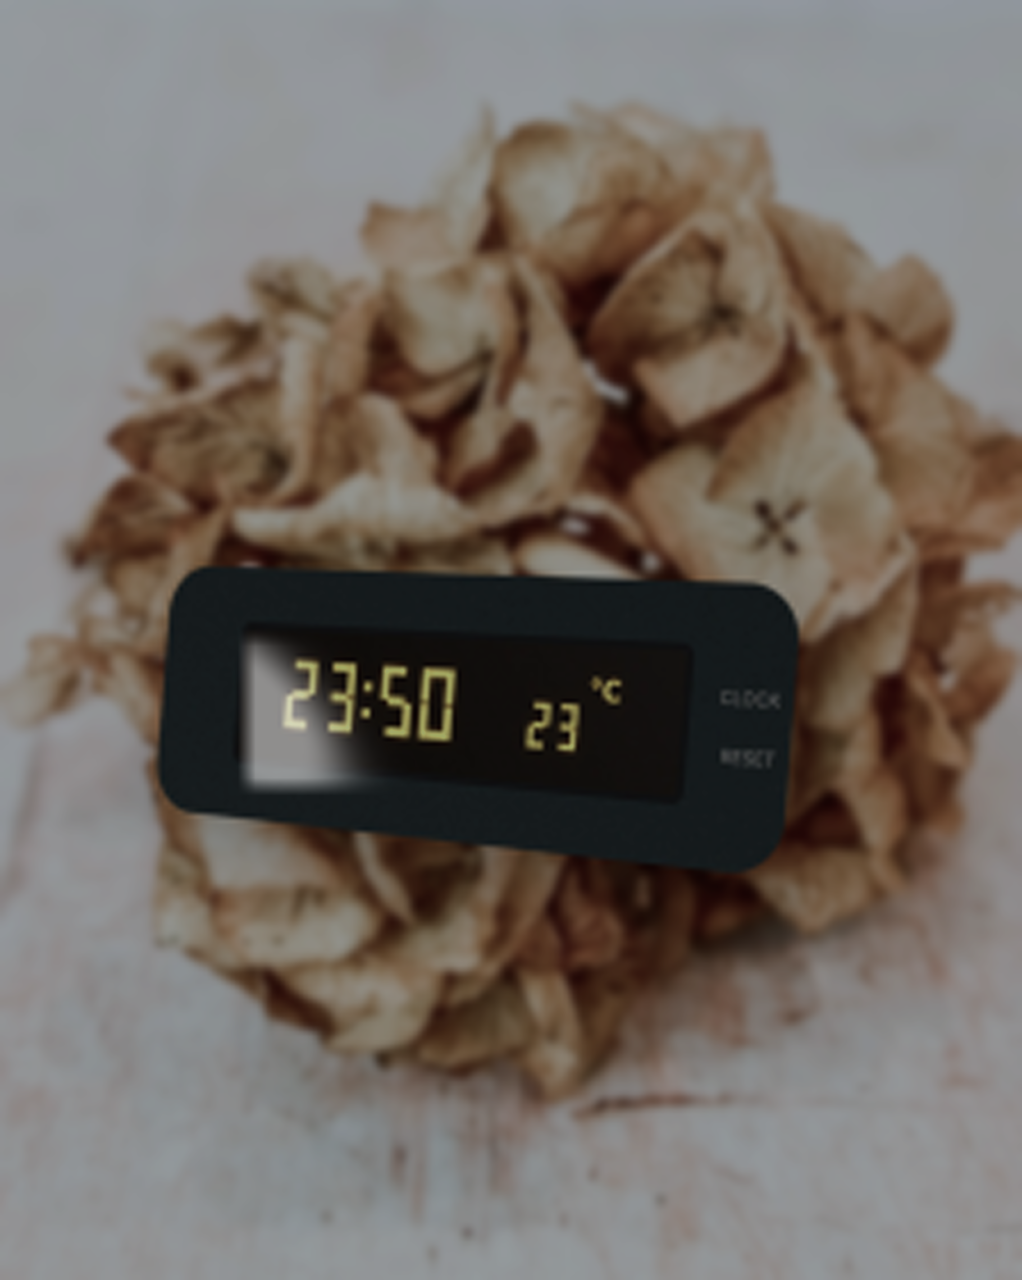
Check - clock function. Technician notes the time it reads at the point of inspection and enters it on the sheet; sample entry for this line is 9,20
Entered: 23,50
